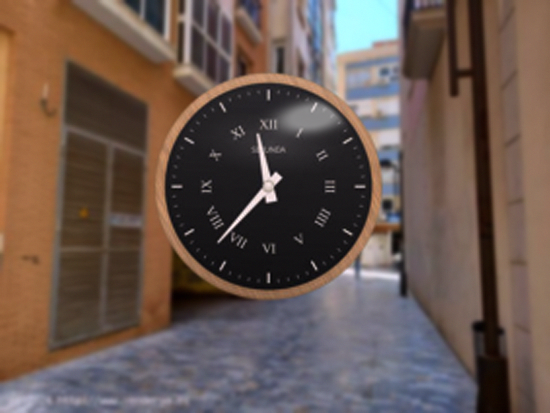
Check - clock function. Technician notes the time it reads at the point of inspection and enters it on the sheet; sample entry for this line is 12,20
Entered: 11,37
